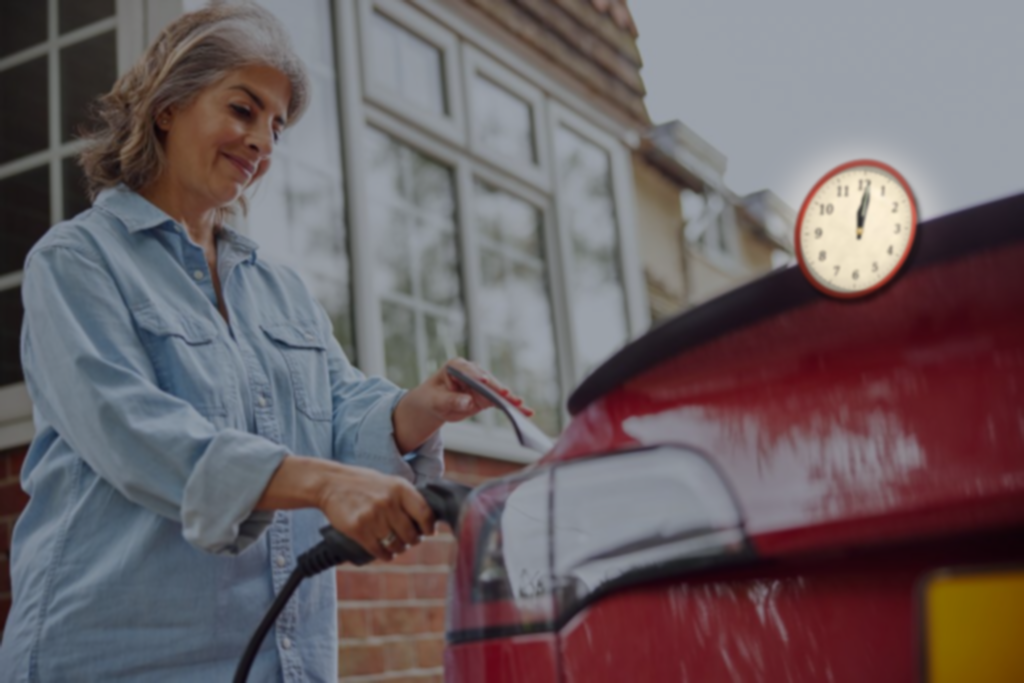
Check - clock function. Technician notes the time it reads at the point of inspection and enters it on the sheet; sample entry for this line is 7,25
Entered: 12,01
